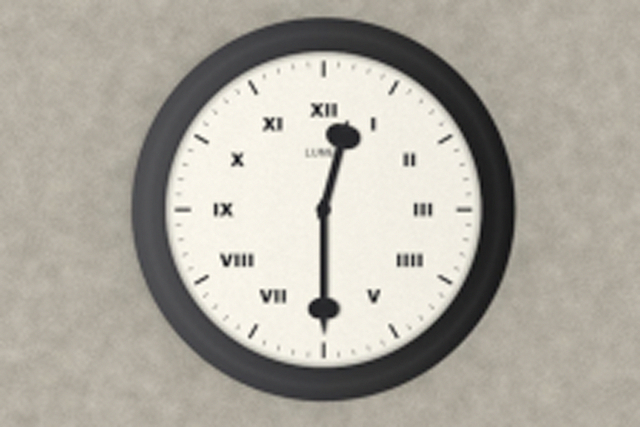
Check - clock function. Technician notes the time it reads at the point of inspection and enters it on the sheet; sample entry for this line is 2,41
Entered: 12,30
